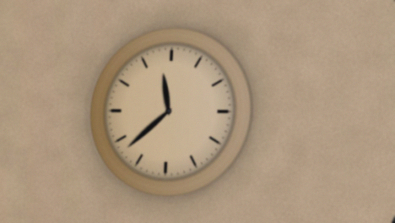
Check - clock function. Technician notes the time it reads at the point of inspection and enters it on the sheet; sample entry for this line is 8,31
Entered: 11,38
